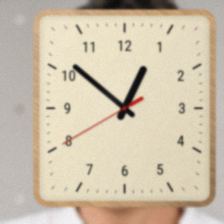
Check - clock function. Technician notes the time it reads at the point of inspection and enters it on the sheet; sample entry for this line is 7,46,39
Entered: 12,51,40
